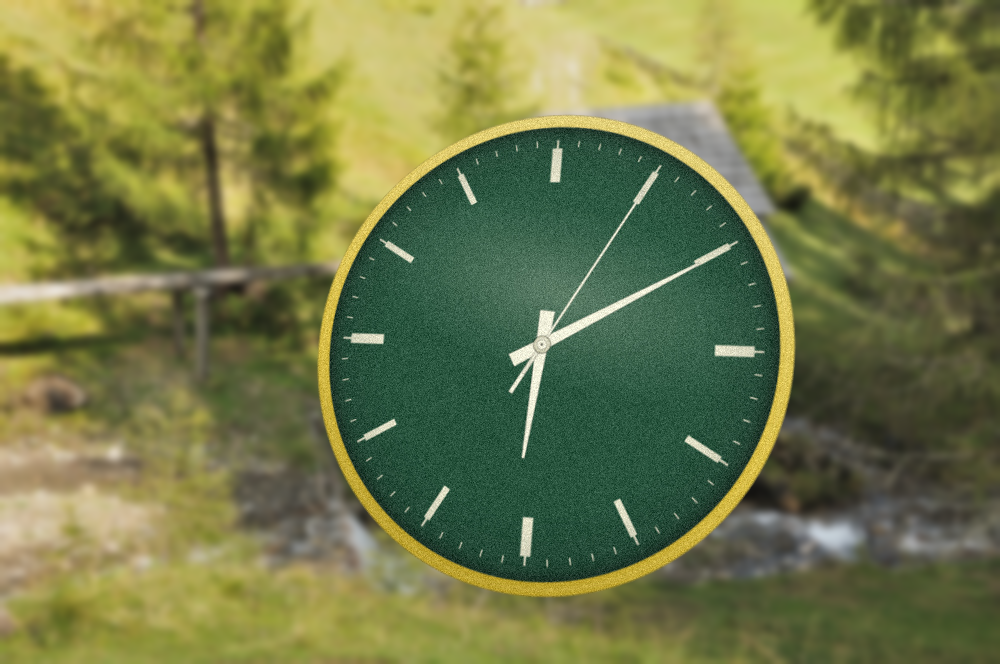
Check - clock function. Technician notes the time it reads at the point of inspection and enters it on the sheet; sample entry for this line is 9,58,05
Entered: 6,10,05
